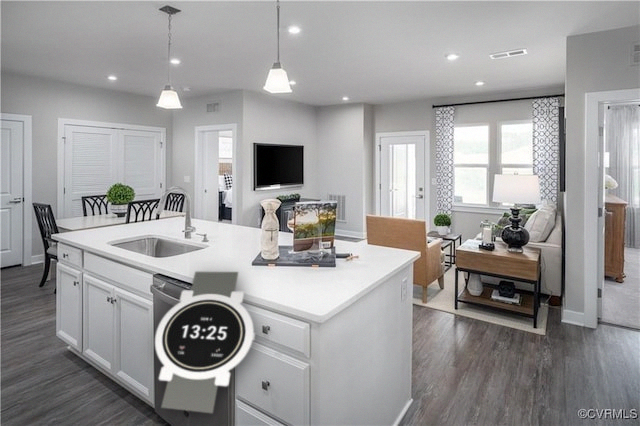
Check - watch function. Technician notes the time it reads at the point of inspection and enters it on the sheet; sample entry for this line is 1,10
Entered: 13,25
